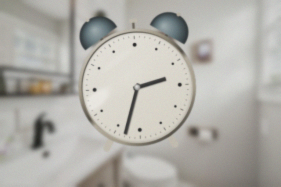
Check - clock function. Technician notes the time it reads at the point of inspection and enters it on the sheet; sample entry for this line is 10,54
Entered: 2,33
